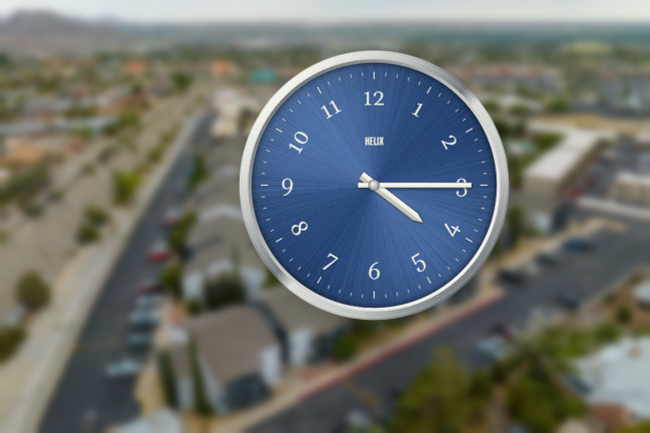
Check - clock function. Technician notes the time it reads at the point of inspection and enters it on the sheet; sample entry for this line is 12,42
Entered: 4,15
